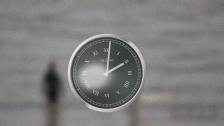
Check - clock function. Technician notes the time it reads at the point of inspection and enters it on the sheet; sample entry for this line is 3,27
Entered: 2,01
